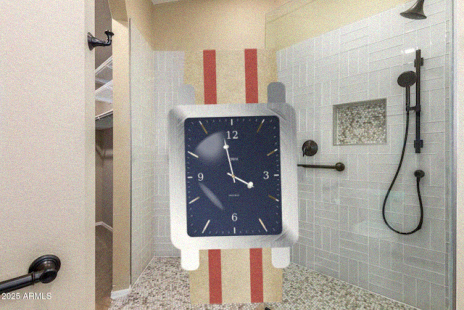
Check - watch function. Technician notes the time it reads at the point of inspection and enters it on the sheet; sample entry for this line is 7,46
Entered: 3,58
